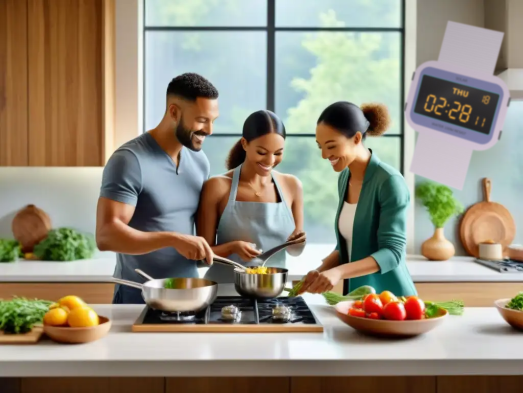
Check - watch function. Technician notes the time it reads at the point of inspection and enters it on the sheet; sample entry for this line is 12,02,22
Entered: 2,28,11
